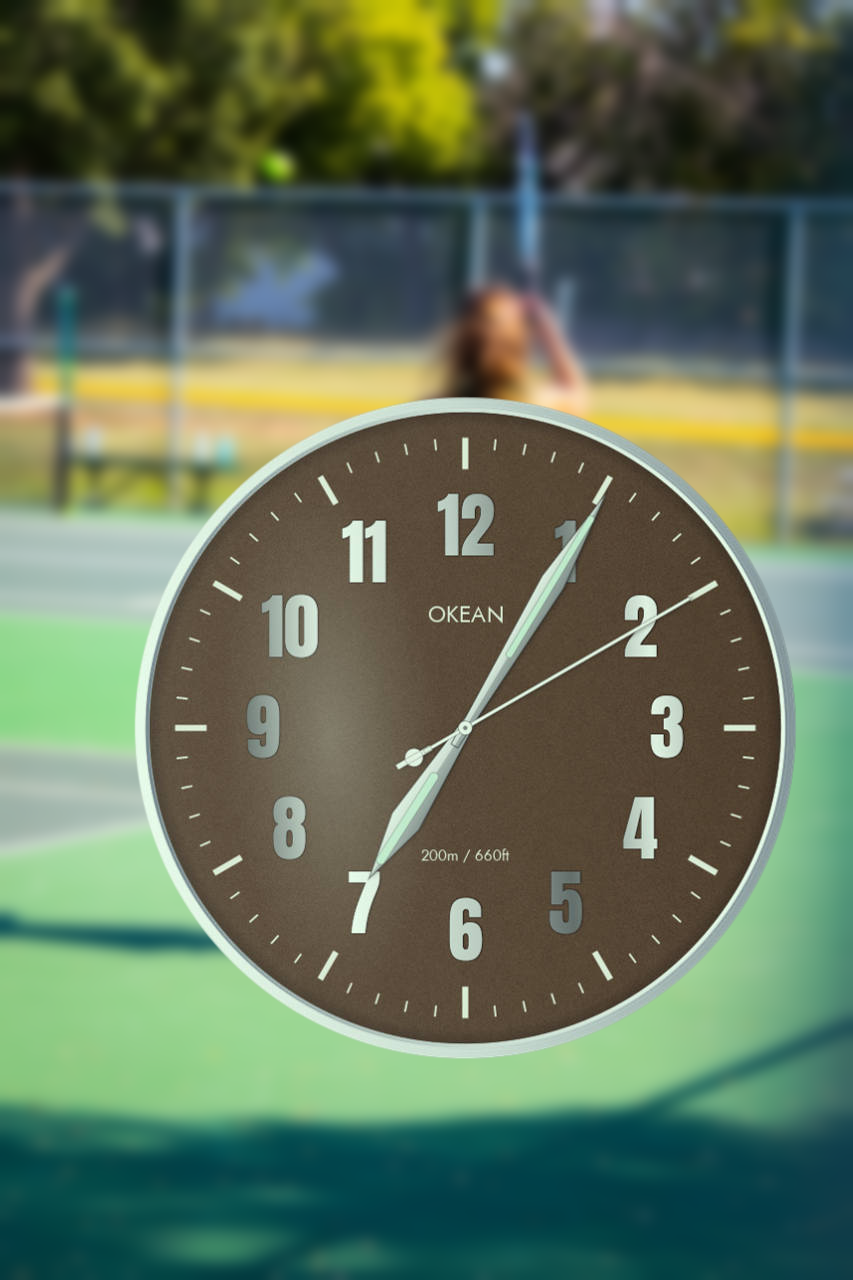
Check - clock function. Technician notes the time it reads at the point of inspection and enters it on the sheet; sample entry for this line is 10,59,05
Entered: 7,05,10
